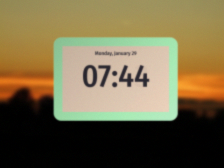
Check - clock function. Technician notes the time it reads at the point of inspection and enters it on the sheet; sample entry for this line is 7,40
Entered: 7,44
